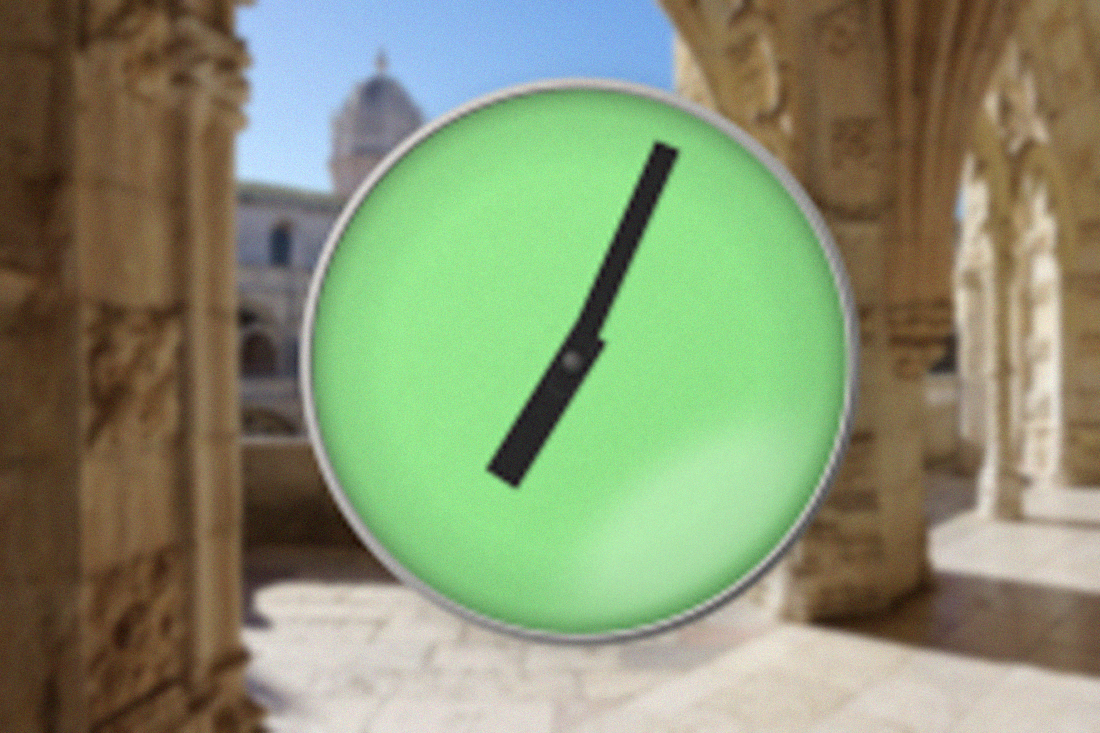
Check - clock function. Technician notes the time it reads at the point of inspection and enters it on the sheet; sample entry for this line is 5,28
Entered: 7,04
